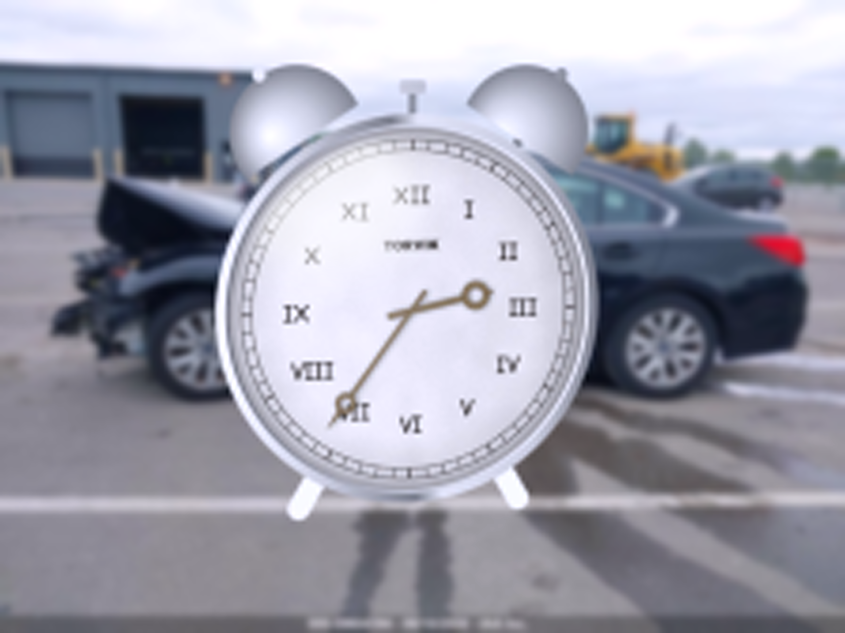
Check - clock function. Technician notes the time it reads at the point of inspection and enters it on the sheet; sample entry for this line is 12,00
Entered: 2,36
